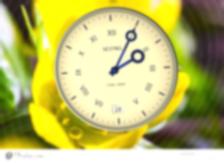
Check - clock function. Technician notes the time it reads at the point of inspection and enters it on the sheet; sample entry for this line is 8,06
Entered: 2,05
